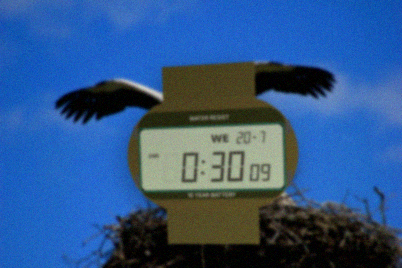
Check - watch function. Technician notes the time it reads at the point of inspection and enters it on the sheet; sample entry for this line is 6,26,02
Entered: 0,30,09
